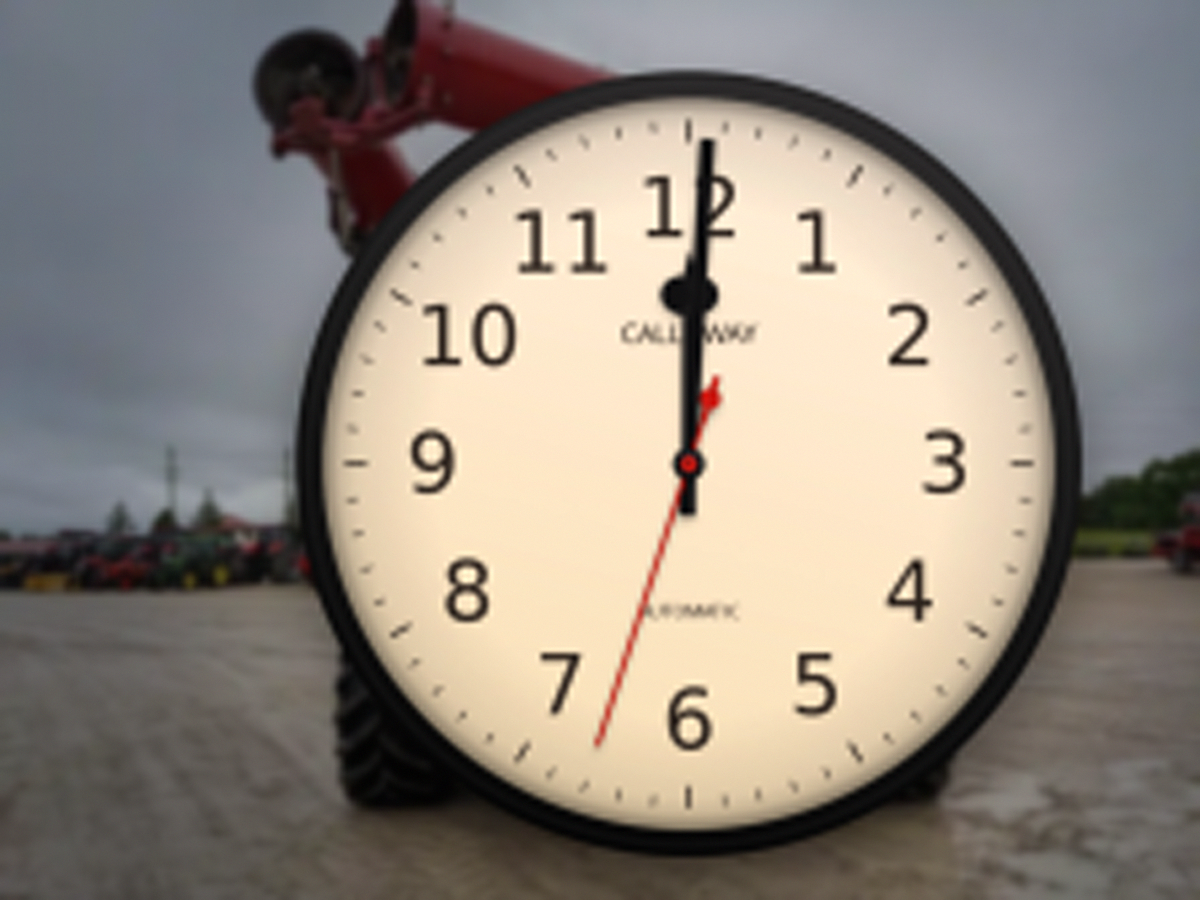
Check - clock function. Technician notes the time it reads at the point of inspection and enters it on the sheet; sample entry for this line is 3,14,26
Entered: 12,00,33
